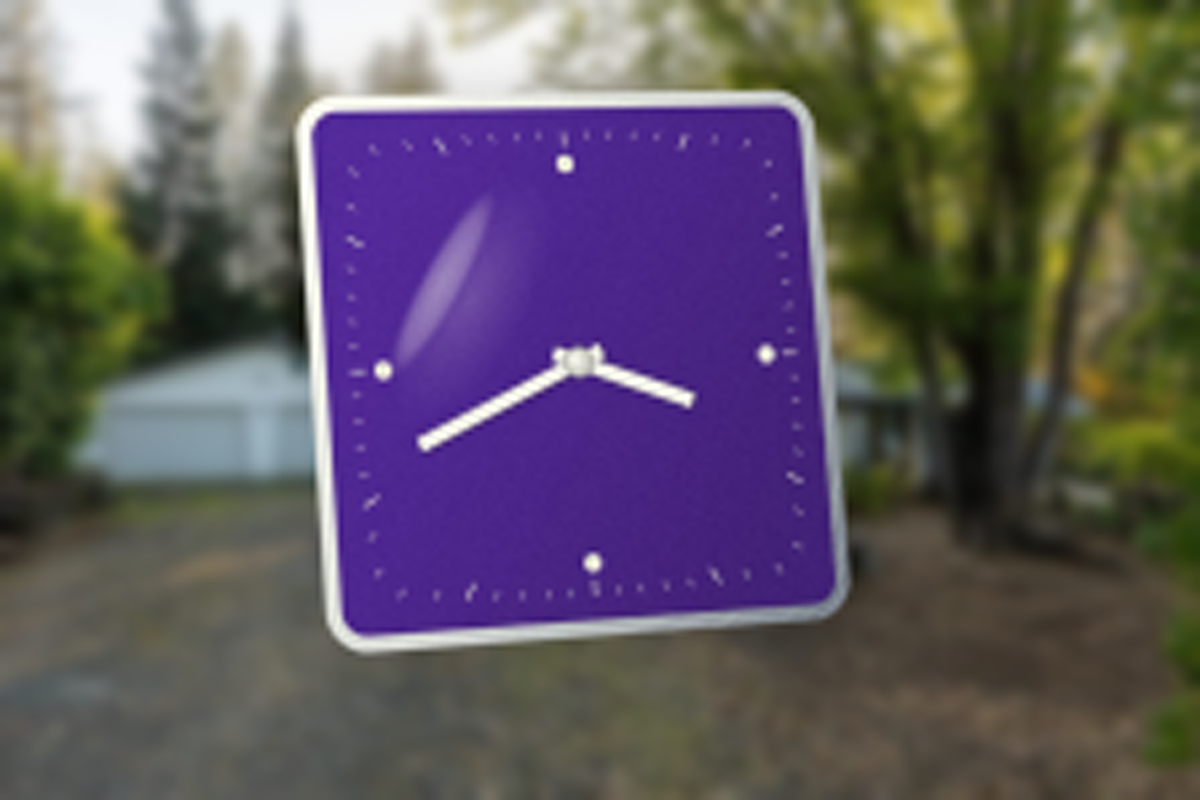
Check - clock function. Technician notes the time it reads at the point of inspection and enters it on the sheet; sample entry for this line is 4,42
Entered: 3,41
